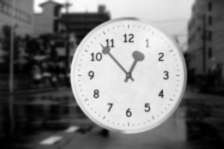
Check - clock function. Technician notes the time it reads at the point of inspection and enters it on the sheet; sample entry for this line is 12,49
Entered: 12,53
